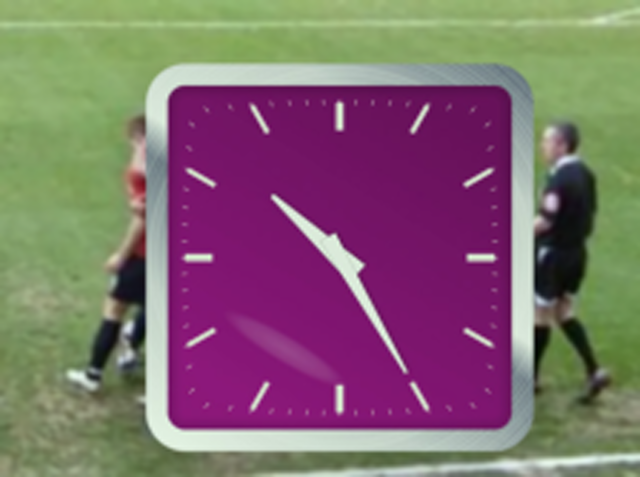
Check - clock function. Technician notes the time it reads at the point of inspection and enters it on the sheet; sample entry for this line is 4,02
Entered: 10,25
